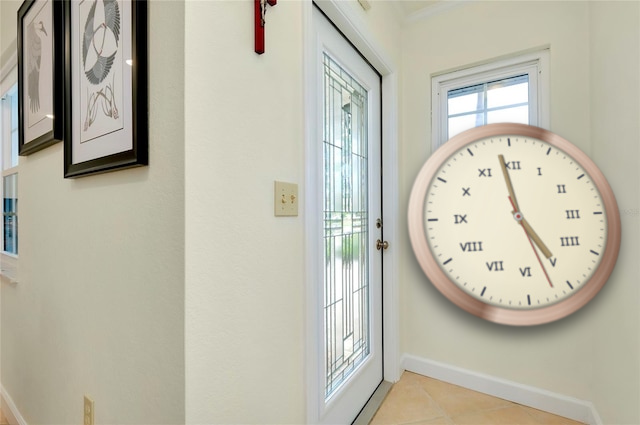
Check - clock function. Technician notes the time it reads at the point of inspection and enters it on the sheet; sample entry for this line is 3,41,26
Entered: 4,58,27
